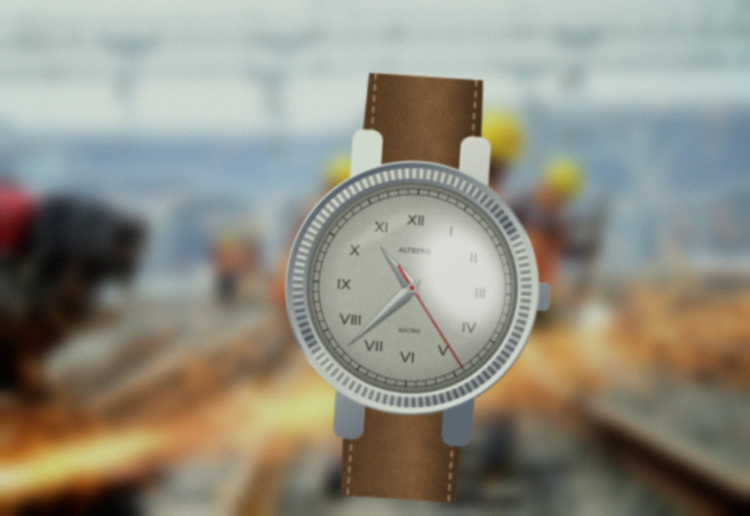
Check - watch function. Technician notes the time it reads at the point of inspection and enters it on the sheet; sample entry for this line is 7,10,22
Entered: 10,37,24
